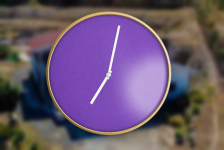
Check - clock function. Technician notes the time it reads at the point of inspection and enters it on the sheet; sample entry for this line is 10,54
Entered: 7,02
